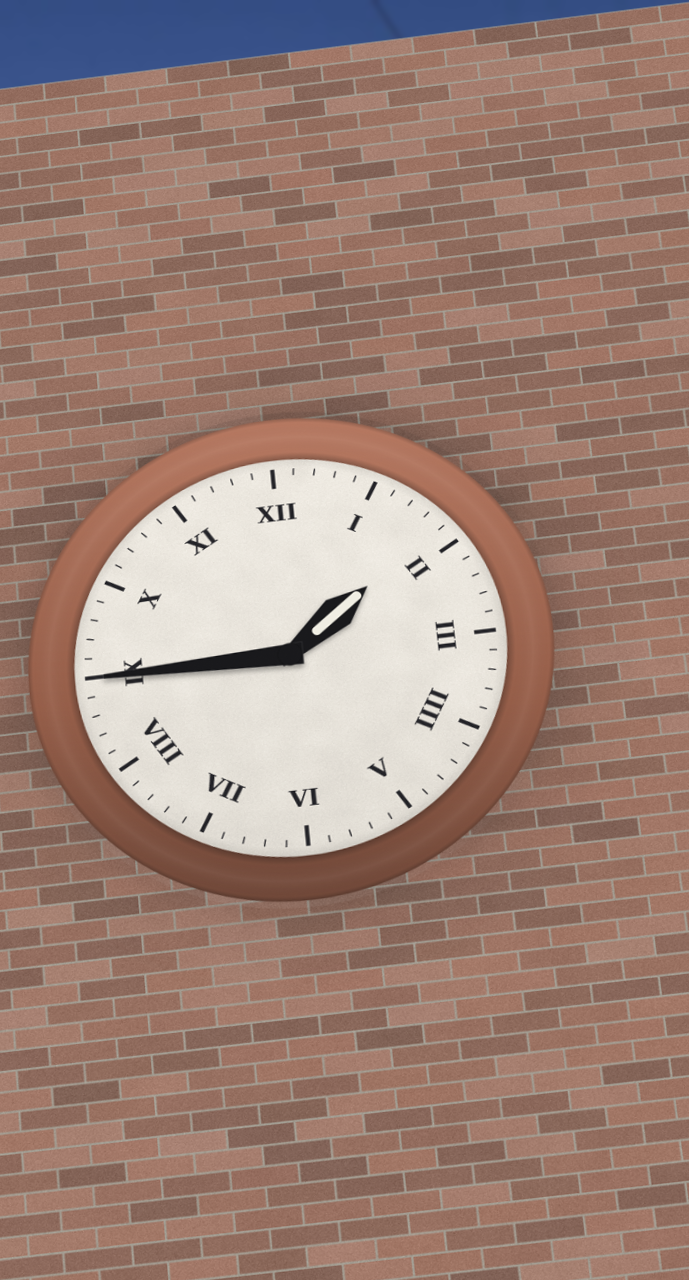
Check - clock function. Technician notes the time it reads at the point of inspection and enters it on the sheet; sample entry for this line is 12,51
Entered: 1,45
